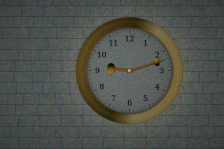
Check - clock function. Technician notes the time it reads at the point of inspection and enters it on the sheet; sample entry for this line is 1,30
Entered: 9,12
